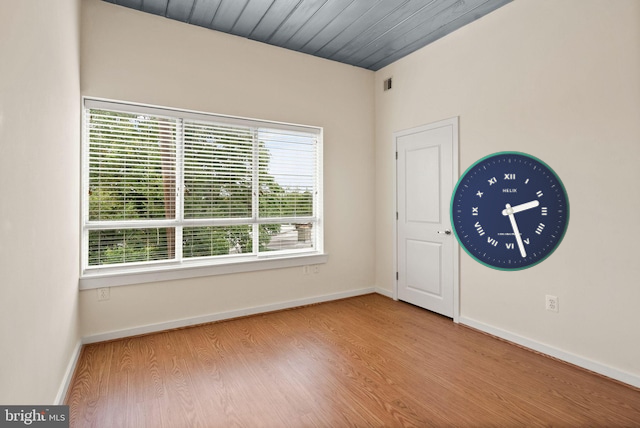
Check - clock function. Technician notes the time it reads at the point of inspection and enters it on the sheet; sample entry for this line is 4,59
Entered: 2,27
